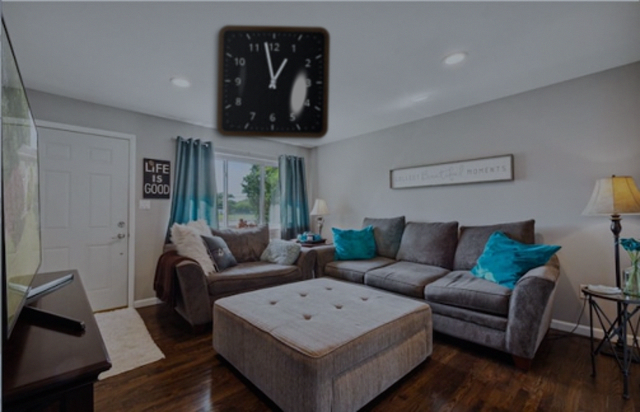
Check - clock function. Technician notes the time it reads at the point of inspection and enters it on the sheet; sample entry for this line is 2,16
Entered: 12,58
